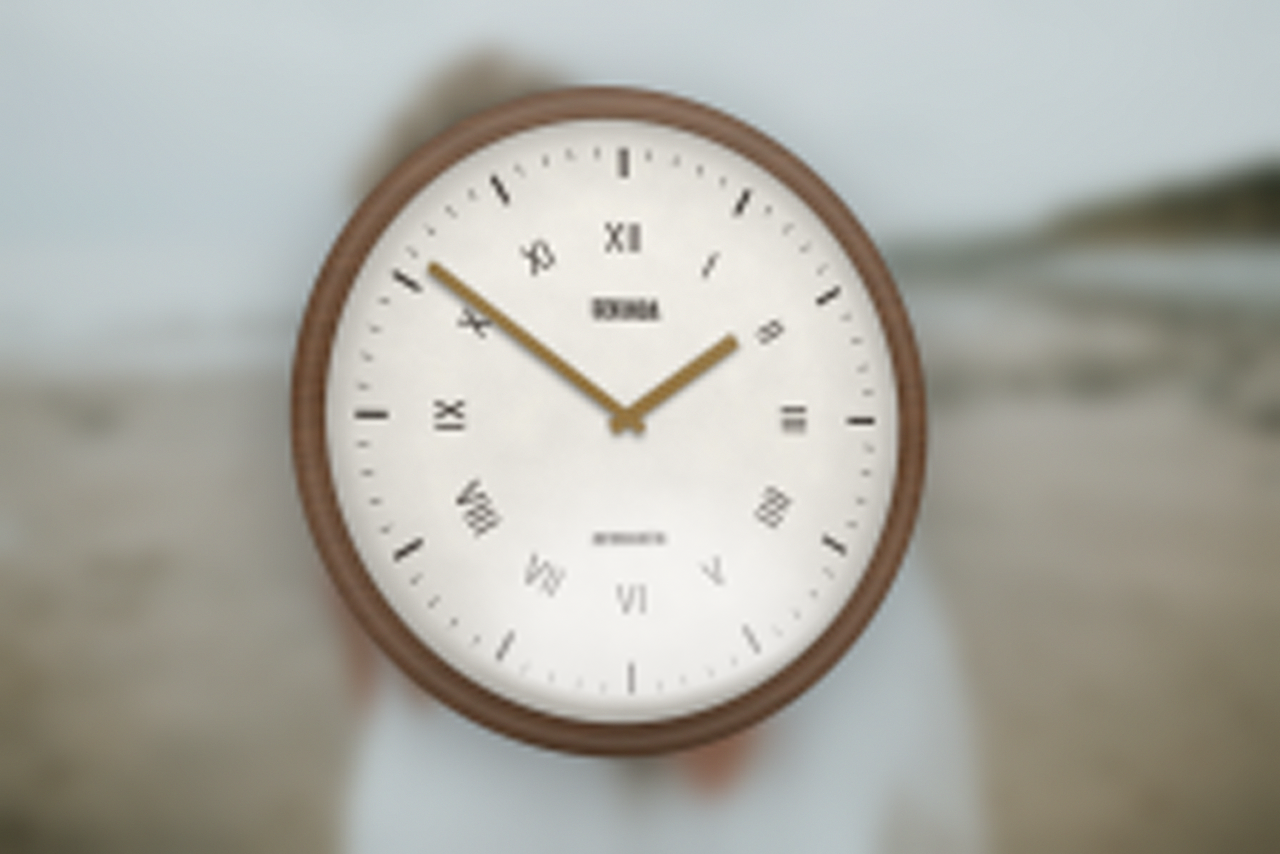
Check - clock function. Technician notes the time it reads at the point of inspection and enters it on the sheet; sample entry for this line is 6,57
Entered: 1,51
